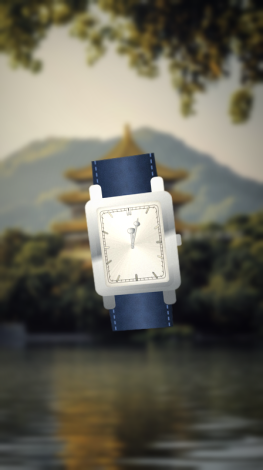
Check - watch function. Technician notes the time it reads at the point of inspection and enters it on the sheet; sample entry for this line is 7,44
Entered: 12,03
